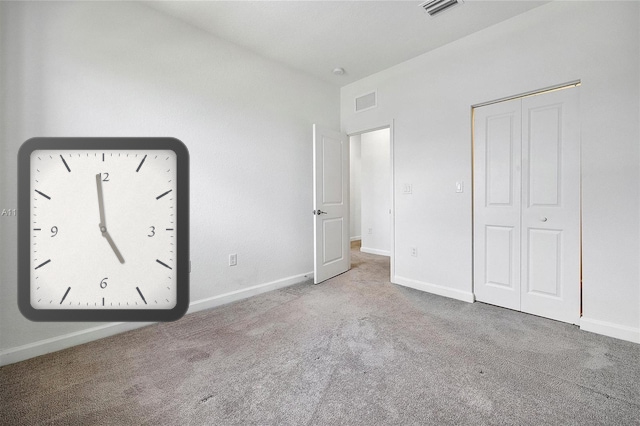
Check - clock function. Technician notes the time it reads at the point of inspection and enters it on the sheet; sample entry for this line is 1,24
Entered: 4,59
